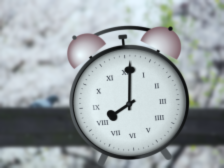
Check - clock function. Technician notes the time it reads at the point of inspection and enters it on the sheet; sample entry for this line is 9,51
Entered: 8,01
